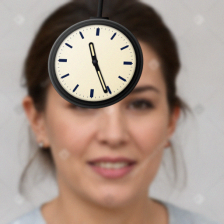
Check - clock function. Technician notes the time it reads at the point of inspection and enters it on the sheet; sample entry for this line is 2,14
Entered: 11,26
